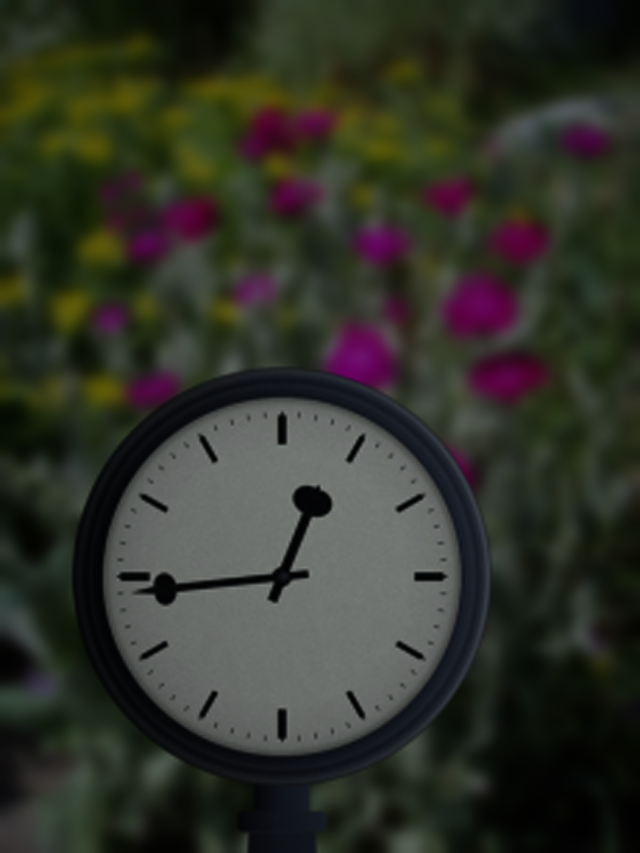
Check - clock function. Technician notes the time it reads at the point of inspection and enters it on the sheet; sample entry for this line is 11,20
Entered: 12,44
